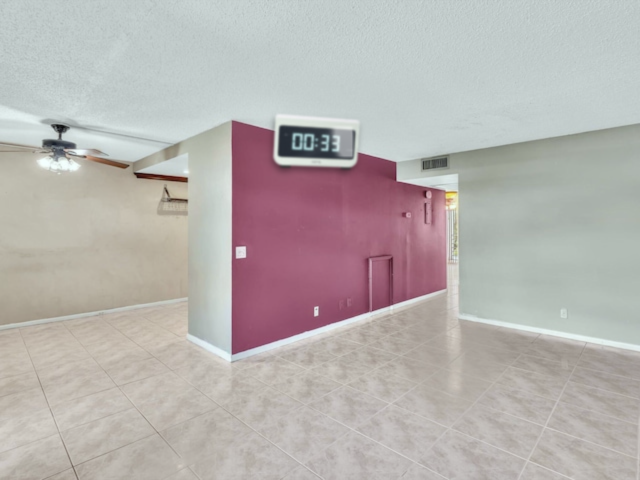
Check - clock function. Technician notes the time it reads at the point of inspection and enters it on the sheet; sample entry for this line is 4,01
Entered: 0,33
